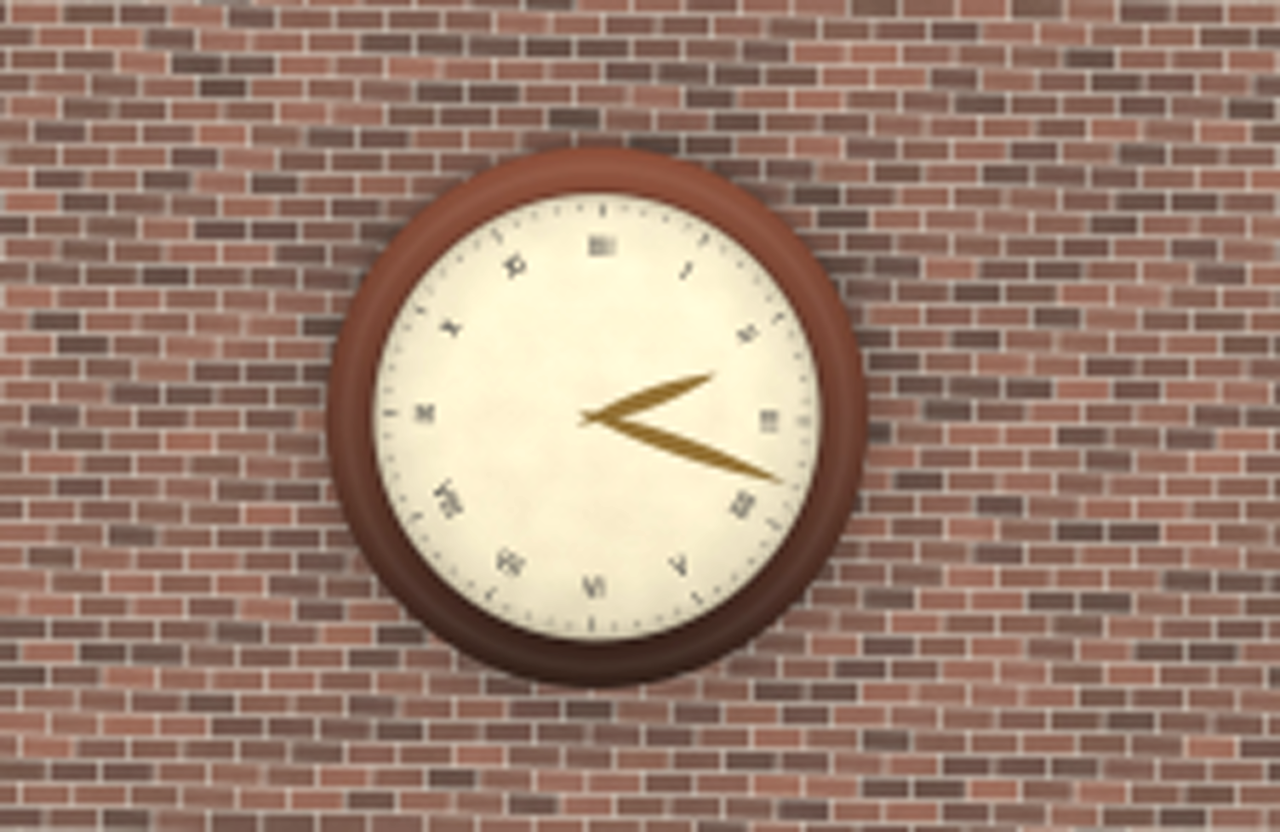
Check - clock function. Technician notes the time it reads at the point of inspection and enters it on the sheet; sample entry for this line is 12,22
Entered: 2,18
